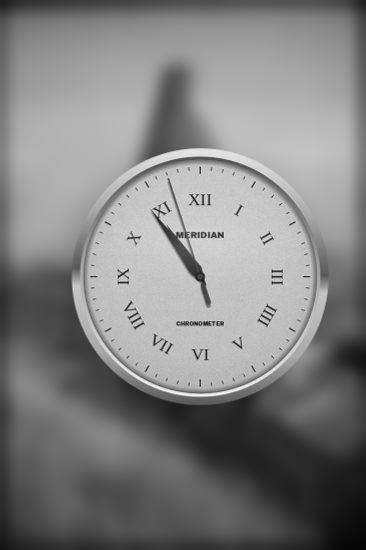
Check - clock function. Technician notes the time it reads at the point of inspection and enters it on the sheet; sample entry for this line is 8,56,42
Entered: 10,53,57
